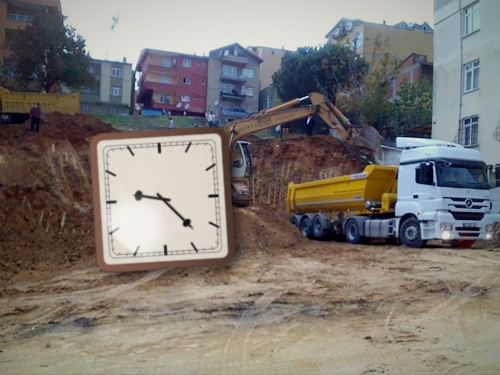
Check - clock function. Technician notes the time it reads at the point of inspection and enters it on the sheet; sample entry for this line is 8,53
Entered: 9,23
